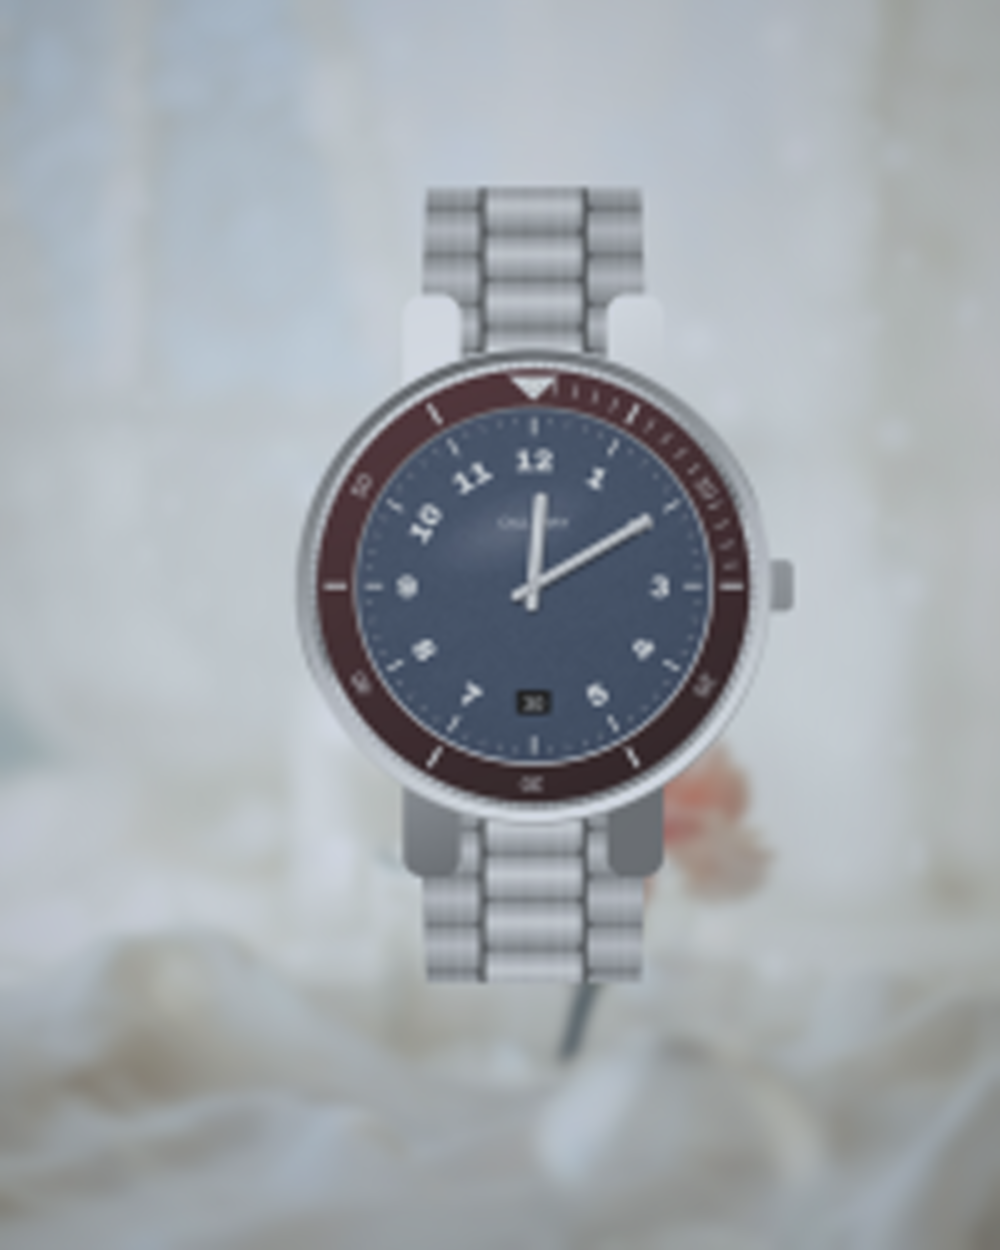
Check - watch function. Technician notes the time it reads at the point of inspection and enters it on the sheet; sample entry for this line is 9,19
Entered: 12,10
